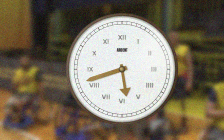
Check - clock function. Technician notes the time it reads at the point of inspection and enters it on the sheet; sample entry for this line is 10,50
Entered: 5,42
